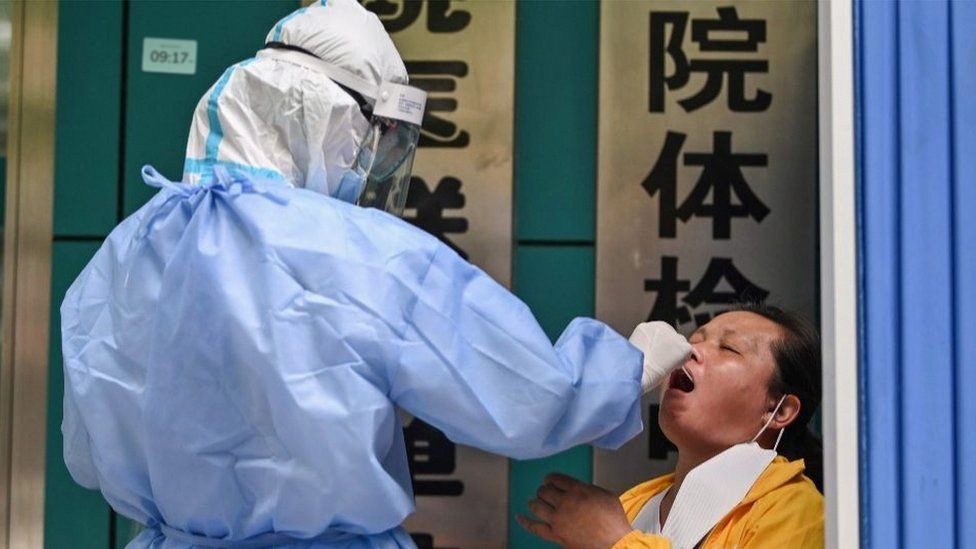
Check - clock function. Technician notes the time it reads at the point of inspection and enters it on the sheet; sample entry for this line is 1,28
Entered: 9,17
